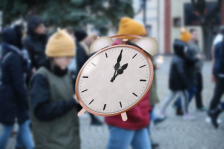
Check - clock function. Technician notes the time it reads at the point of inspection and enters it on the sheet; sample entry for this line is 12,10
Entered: 1,00
